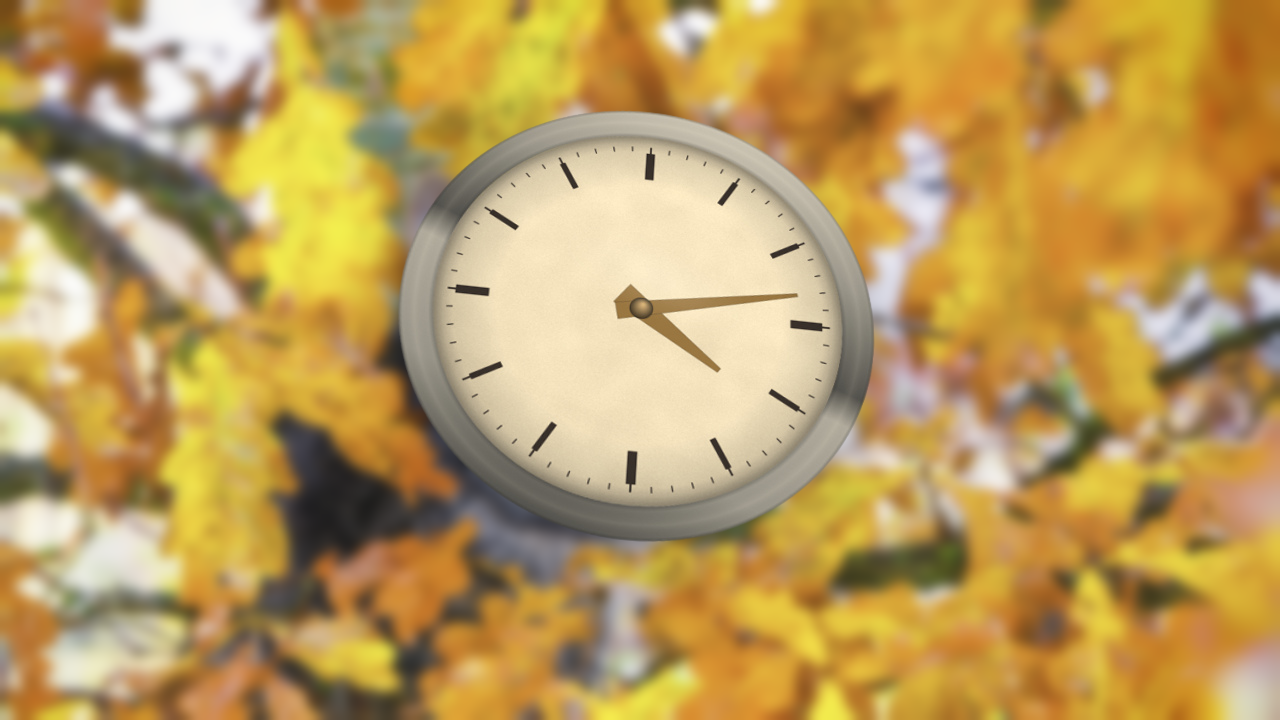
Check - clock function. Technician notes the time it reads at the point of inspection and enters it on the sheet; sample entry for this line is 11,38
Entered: 4,13
